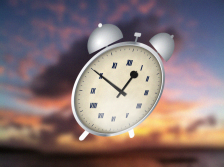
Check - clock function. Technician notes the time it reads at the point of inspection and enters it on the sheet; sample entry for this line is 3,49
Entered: 12,50
